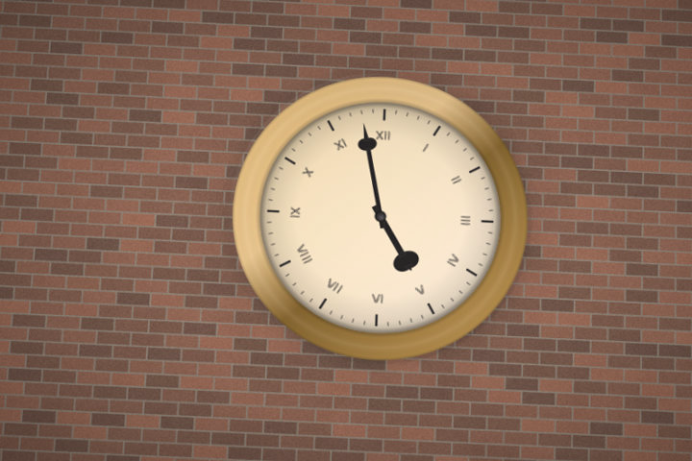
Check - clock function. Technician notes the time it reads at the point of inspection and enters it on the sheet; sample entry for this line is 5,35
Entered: 4,58
